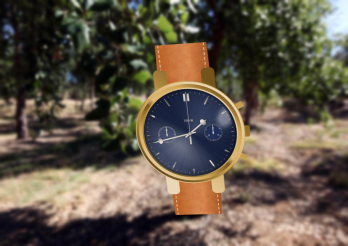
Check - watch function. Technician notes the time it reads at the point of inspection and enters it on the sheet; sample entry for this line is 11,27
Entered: 1,43
